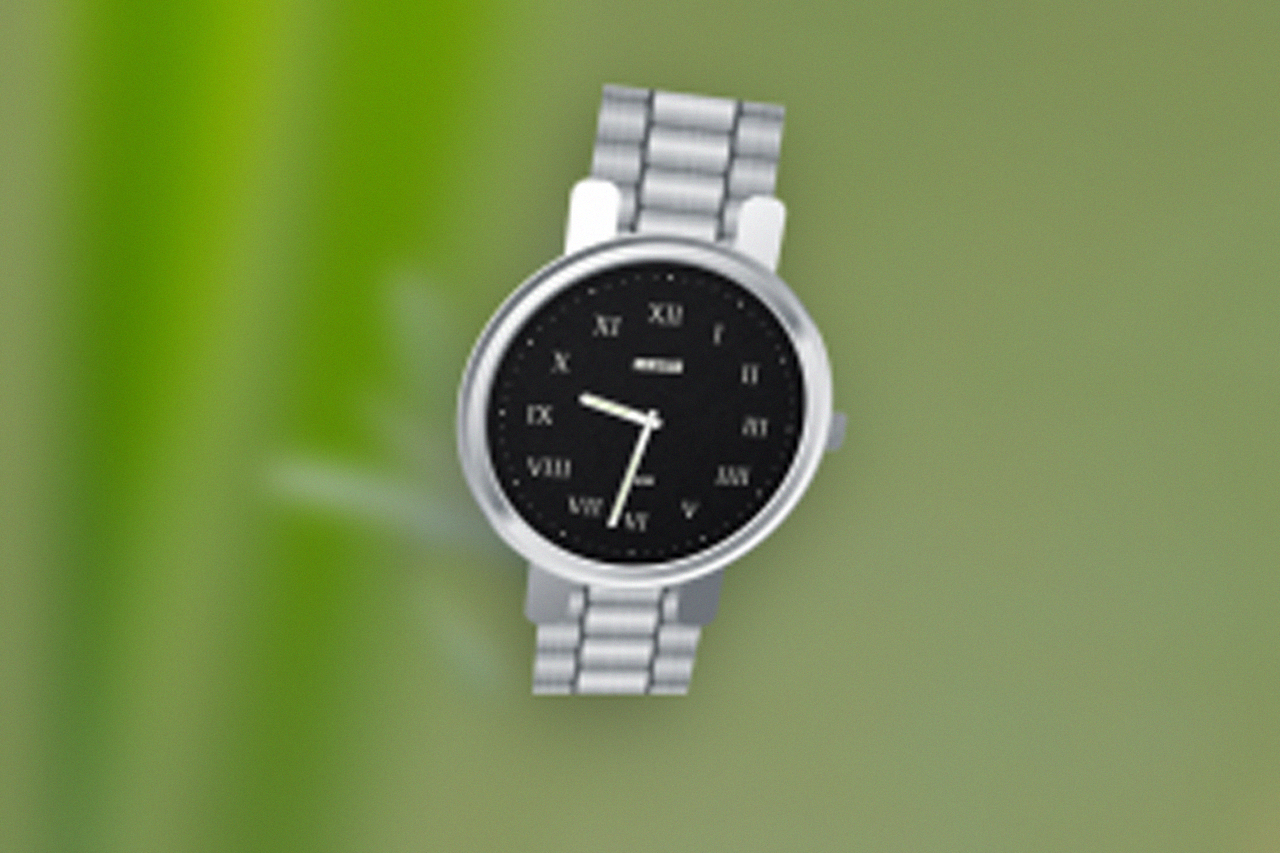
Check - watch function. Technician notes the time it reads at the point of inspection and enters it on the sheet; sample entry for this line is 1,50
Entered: 9,32
